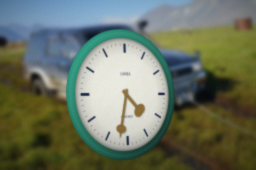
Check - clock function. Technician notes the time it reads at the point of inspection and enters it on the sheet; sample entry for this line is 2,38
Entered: 4,32
